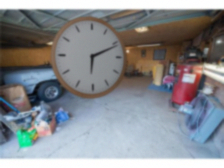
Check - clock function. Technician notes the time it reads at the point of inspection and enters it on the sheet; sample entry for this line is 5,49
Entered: 6,11
